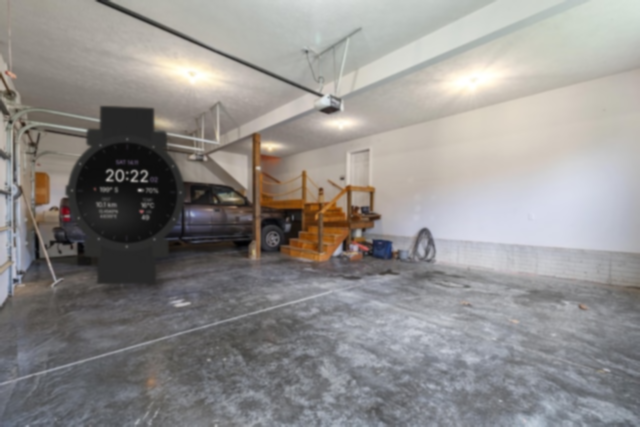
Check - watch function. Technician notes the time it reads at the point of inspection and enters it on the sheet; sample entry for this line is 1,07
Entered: 20,22
